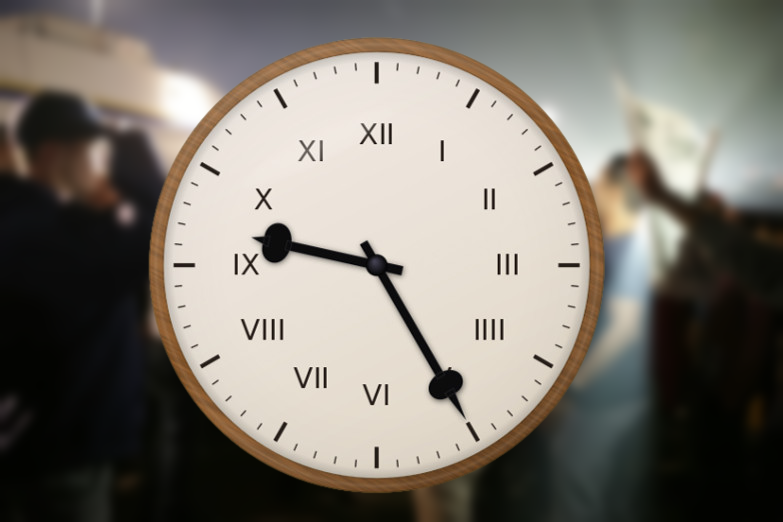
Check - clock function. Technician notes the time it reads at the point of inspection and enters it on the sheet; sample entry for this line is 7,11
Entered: 9,25
